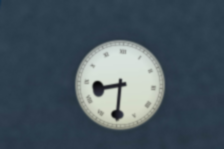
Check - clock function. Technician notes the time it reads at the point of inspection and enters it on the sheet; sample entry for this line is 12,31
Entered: 8,30
